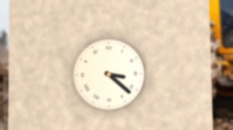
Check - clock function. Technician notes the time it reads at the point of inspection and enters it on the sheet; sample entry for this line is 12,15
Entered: 3,22
